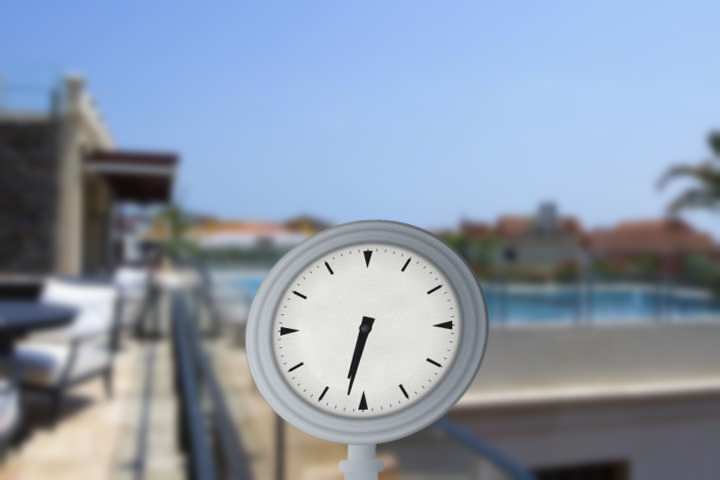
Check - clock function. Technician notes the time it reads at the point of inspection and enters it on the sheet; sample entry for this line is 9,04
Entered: 6,32
